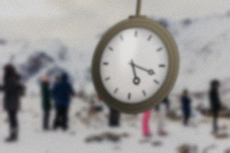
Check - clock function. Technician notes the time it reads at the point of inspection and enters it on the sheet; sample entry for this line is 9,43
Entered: 5,18
